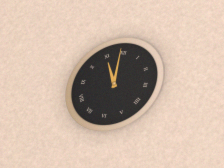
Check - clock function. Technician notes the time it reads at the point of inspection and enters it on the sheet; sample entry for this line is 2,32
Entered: 10,59
